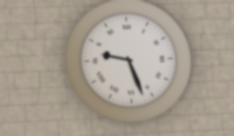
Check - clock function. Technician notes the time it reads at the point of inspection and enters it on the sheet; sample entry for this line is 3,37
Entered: 9,27
